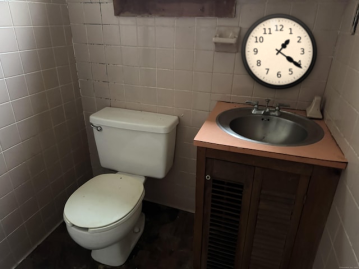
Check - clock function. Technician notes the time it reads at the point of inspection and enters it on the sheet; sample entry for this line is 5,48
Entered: 1,21
